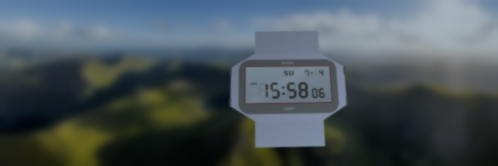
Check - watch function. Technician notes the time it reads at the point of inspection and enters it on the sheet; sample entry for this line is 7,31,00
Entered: 15,58,06
